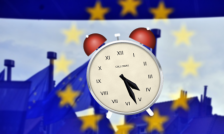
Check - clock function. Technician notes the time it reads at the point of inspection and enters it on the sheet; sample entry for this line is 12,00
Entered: 4,27
